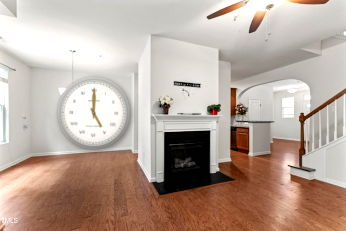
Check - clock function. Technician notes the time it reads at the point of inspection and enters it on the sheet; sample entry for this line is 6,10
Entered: 5,00
